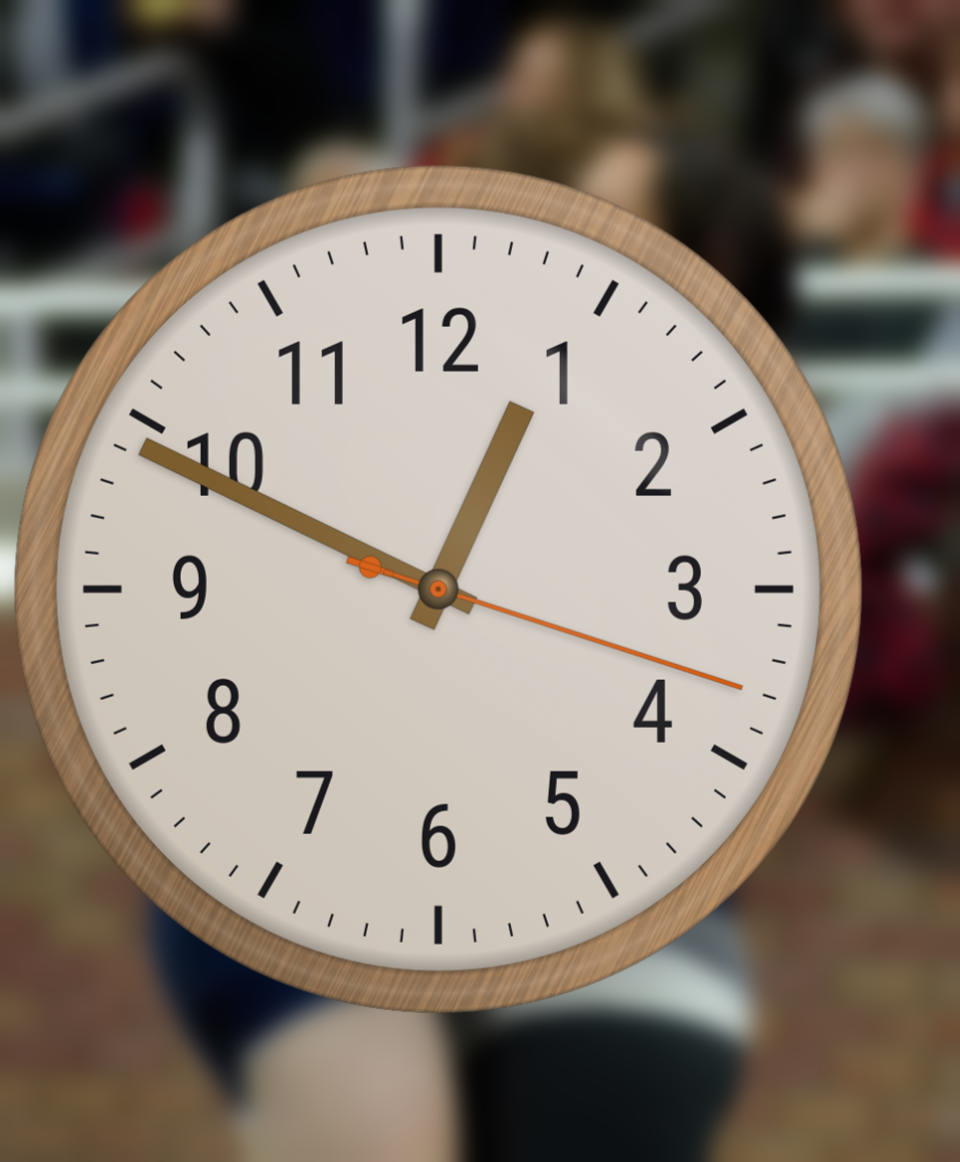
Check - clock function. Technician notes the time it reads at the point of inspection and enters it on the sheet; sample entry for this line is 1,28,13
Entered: 12,49,18
